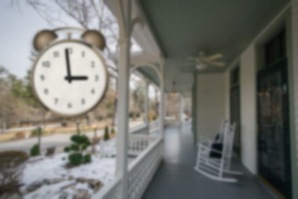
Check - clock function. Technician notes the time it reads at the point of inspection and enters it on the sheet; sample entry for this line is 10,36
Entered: 2,59
